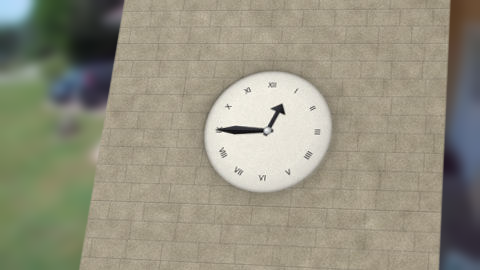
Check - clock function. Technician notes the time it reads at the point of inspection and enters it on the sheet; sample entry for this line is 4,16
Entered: 12,45
